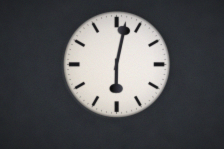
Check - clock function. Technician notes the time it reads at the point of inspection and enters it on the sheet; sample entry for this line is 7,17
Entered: 6,02
